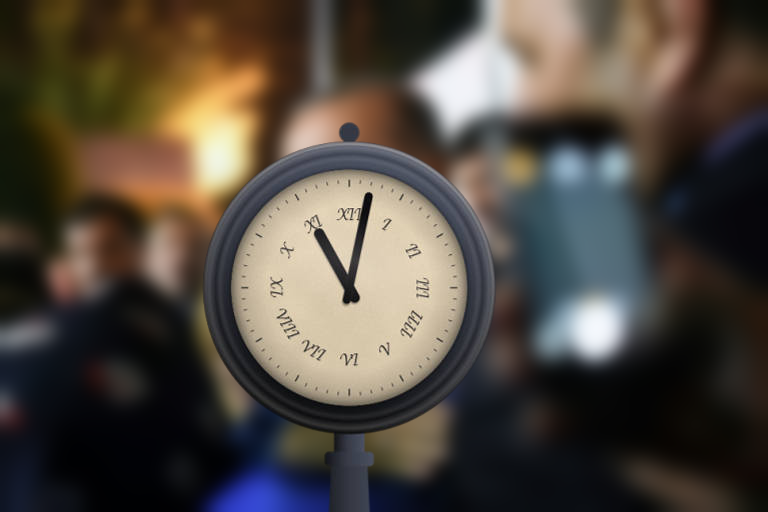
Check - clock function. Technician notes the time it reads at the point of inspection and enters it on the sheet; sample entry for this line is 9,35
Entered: 11,02
